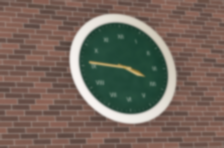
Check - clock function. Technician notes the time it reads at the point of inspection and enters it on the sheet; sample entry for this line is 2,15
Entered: 3,46
